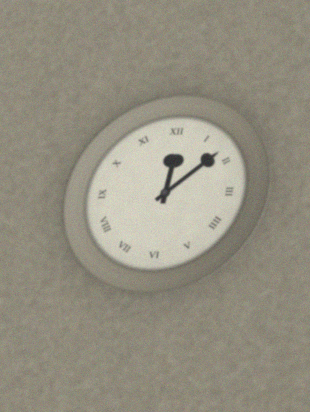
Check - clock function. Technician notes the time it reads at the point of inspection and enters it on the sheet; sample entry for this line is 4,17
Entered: 12,08
